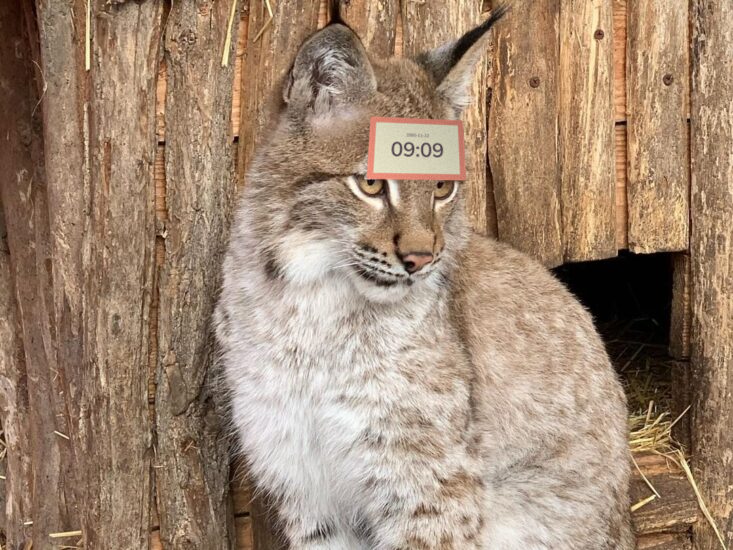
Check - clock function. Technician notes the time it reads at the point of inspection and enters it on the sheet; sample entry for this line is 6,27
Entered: 9,09
